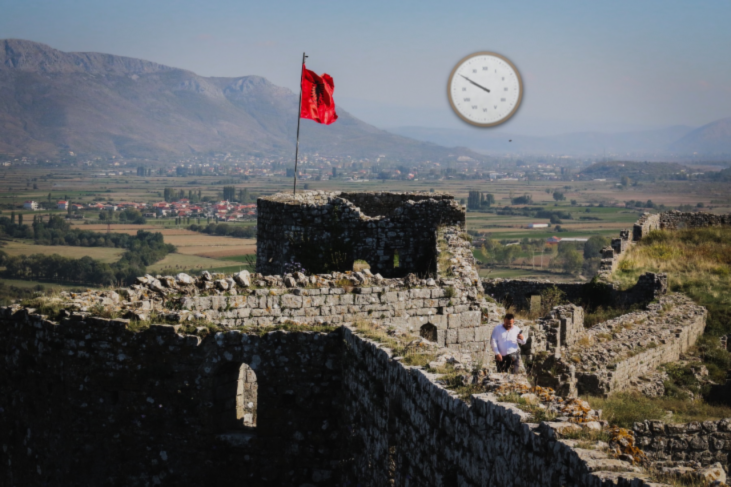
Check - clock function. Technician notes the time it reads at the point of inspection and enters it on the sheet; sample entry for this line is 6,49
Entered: 9,50
